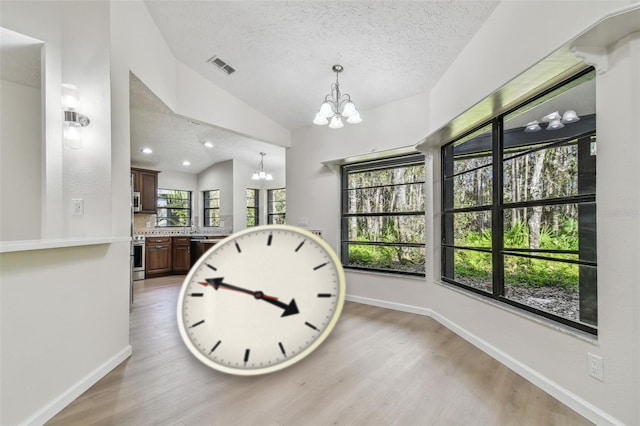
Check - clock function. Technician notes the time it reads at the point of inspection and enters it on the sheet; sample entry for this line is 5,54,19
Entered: 3,47,47
